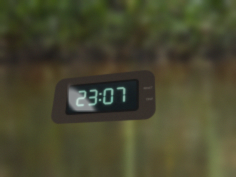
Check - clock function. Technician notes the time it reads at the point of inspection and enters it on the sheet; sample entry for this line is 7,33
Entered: 23,07
